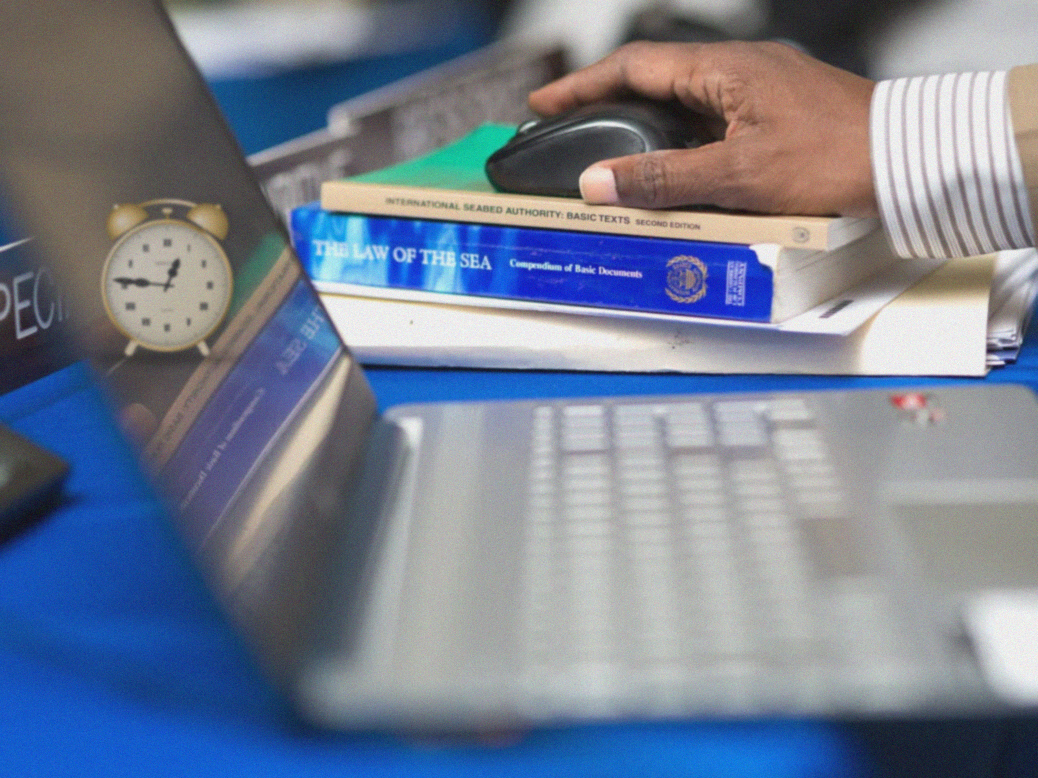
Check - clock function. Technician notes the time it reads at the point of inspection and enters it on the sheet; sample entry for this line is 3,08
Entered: 12,46
